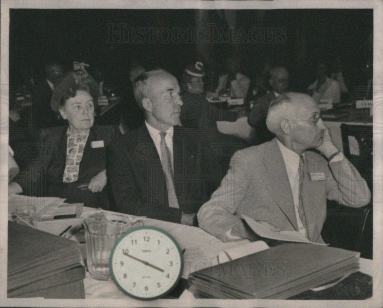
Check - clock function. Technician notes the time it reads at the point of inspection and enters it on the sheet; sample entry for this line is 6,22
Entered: 3,49
